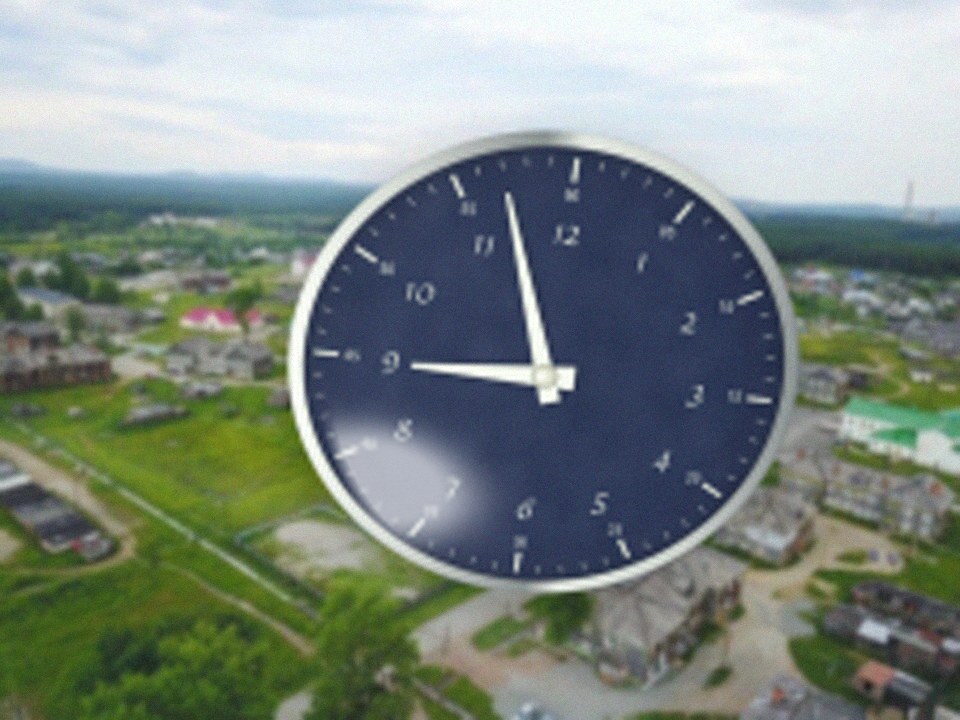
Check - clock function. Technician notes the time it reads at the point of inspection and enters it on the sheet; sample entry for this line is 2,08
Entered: 8,57
